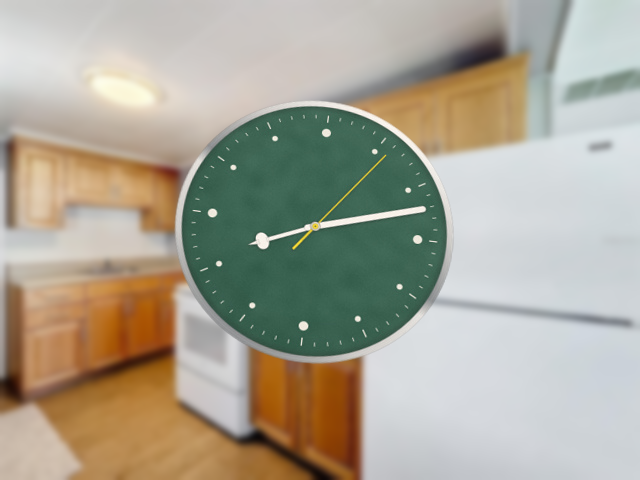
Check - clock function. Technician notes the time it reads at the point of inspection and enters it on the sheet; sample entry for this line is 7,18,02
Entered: 8,12,06
